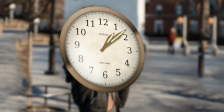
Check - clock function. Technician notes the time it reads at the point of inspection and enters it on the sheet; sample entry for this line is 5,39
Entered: 1,08
